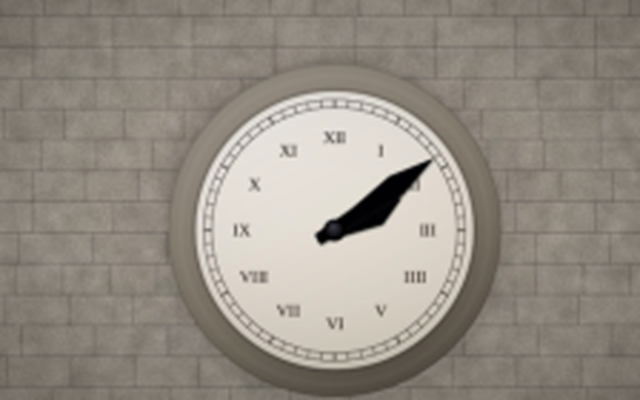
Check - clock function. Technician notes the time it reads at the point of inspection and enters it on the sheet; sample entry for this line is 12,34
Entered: 2,09
